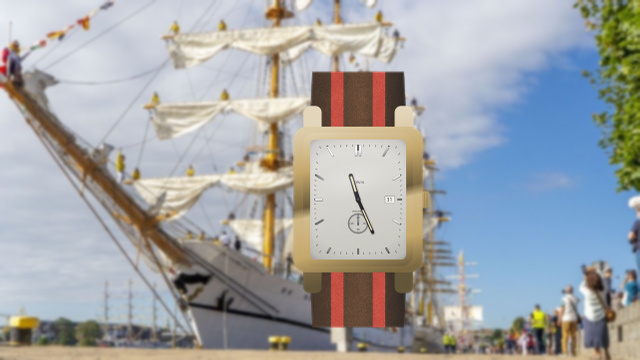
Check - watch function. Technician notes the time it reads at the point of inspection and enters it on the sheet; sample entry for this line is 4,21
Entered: 11,26
